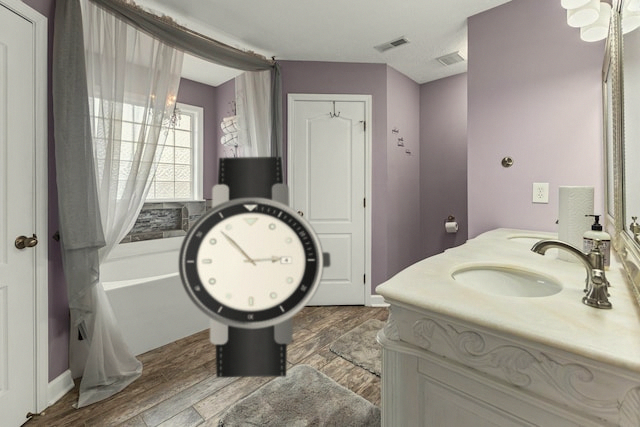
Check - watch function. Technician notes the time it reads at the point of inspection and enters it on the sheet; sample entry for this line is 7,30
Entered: 2,53
